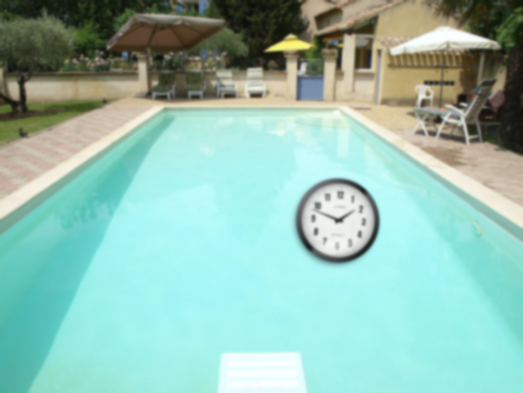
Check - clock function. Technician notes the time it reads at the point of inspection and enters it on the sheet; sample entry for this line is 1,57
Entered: 1,48
